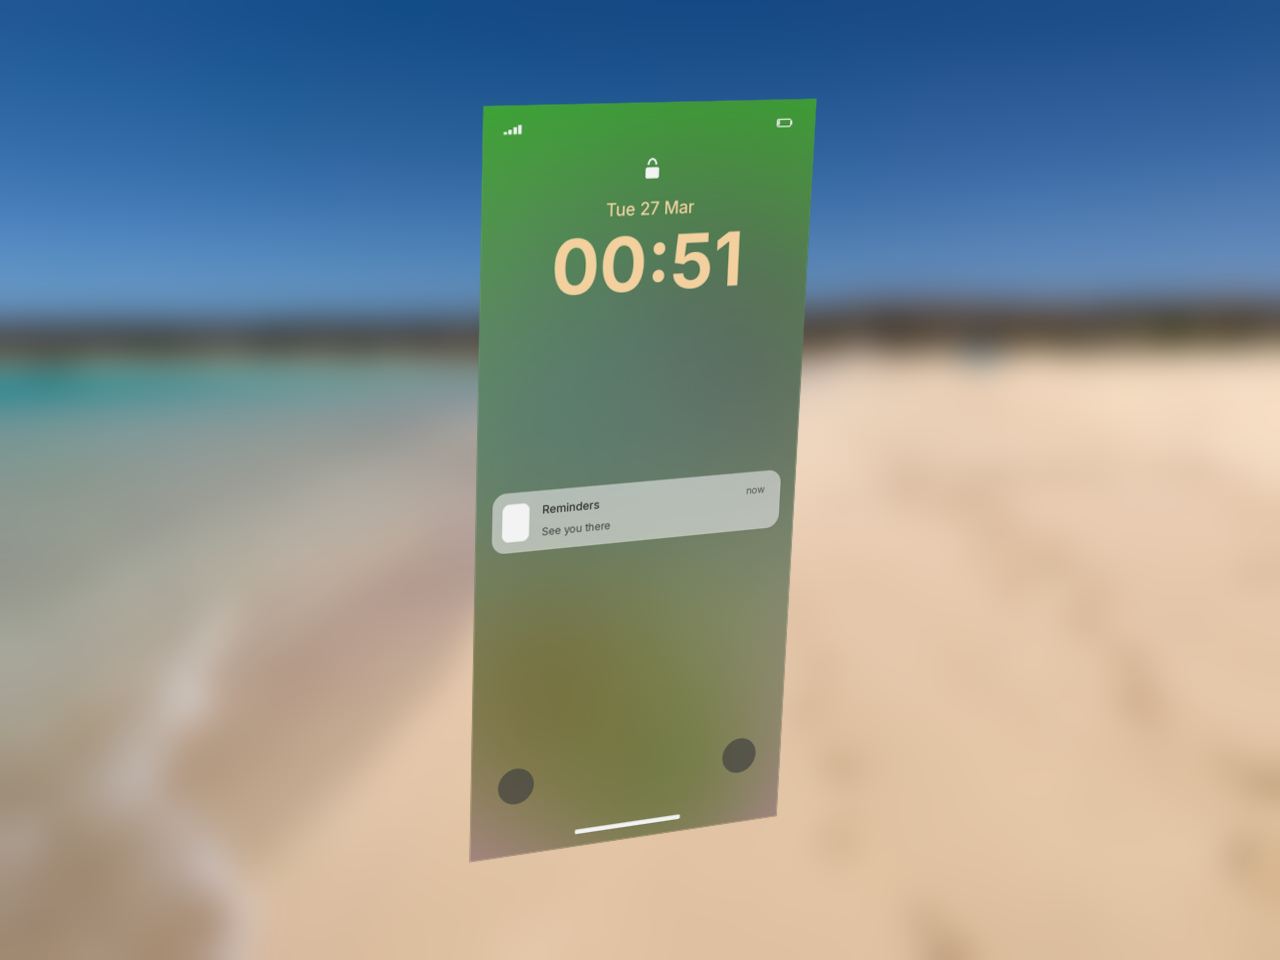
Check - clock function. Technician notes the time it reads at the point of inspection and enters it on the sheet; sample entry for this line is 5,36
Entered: 0,51
